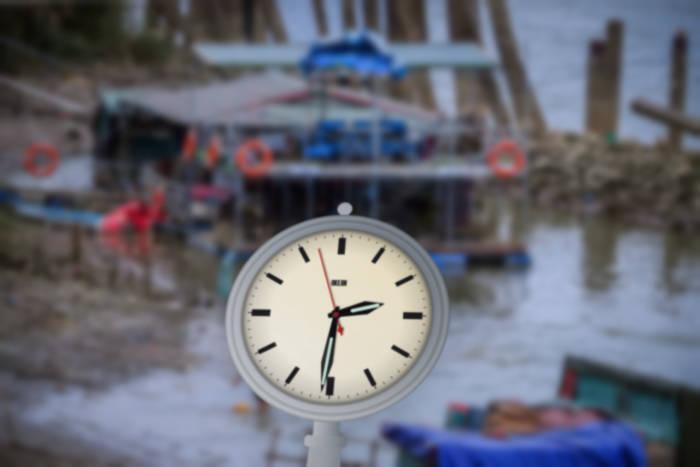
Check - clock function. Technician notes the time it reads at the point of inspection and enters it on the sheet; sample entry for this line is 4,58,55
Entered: 2,30,57
